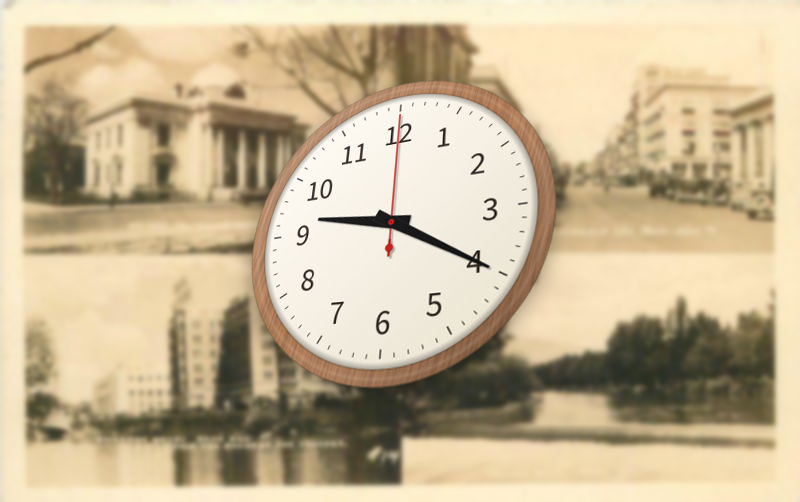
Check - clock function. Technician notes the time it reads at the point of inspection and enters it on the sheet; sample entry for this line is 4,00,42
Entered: 9,20,00
